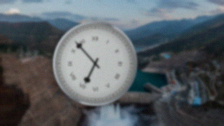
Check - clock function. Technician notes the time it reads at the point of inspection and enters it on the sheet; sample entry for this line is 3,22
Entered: 6,53
